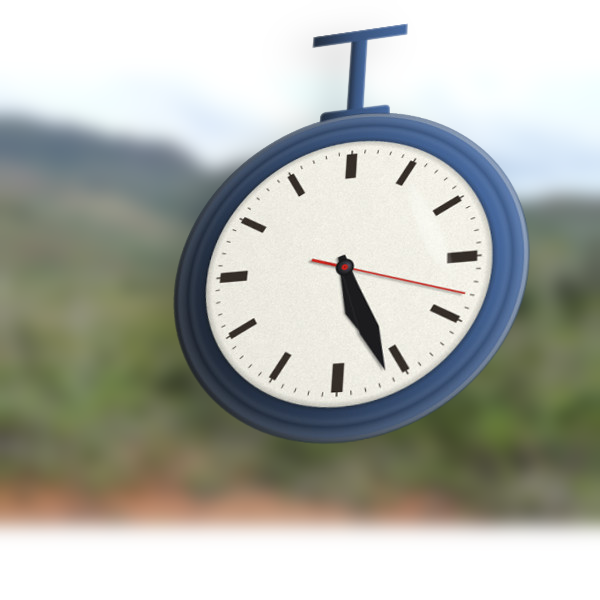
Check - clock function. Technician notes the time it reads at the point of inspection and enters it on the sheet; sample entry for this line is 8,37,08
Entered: 5,26,18
